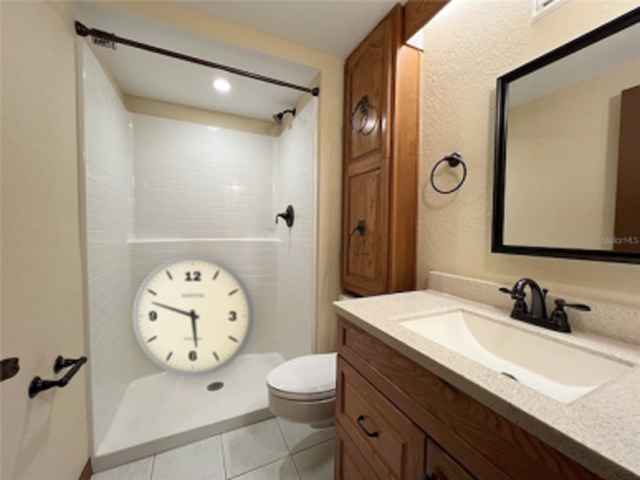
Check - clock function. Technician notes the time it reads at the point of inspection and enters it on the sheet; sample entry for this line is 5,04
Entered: 5,48
